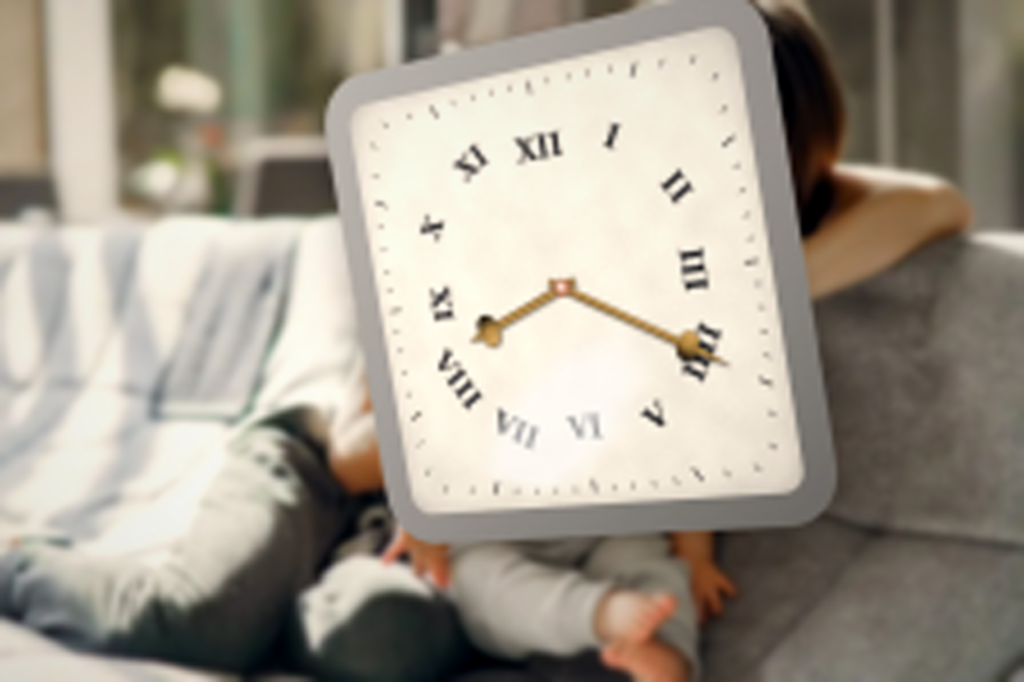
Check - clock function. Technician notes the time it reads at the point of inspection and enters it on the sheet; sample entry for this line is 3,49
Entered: 8,20
